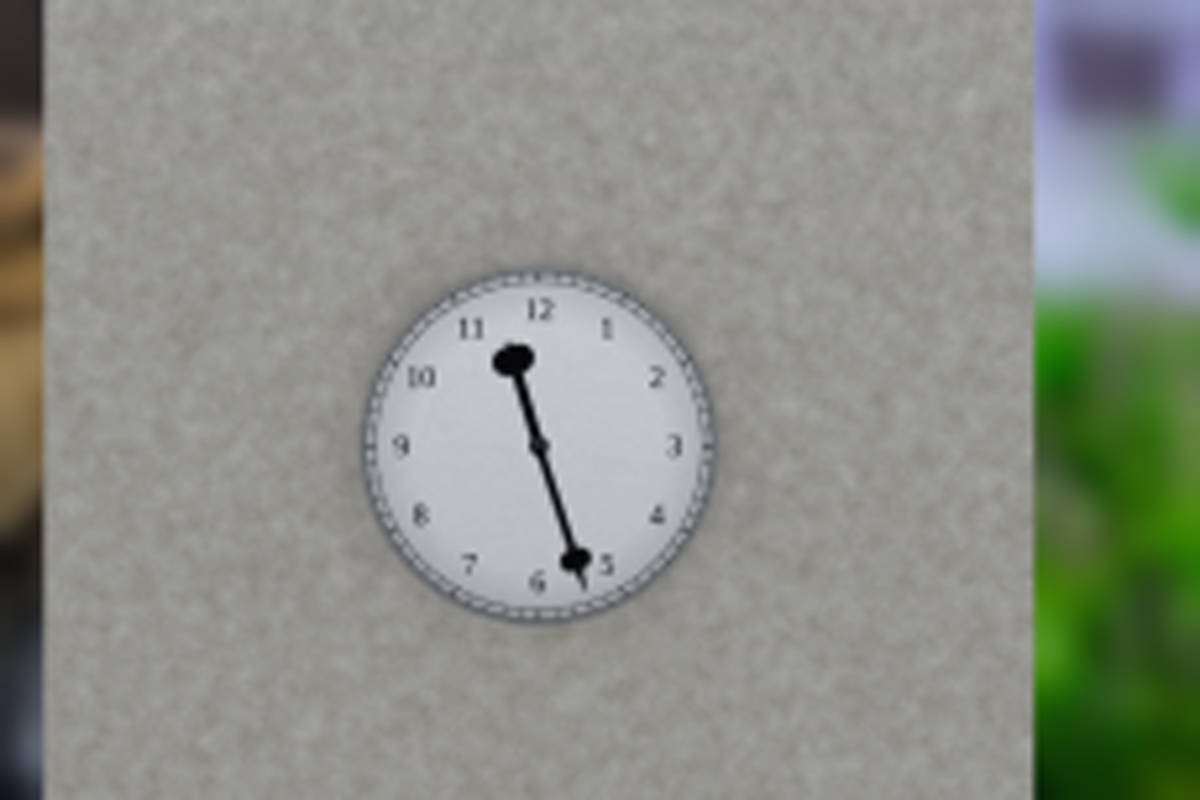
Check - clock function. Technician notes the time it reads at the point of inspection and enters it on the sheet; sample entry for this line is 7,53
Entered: 11,27
